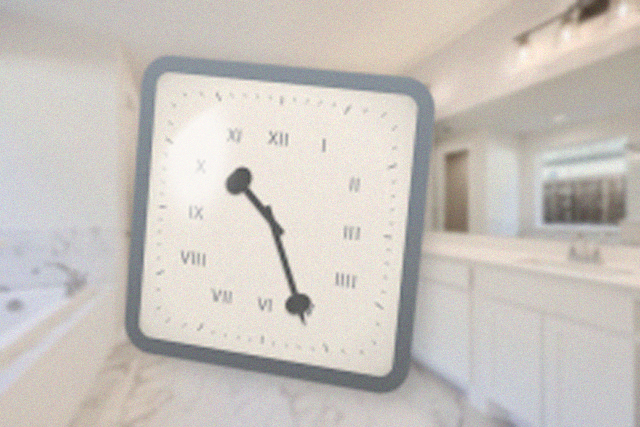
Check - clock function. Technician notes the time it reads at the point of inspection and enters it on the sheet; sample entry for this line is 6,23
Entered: 10,26
